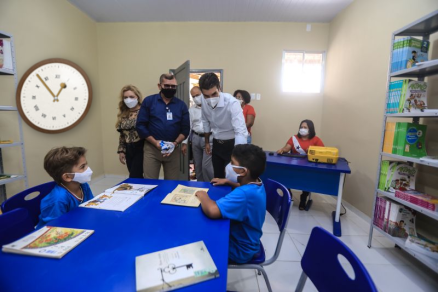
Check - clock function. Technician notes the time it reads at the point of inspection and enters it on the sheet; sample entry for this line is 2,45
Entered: 12,53
